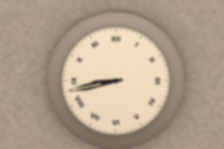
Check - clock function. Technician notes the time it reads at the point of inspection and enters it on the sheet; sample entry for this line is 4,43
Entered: 8,43
